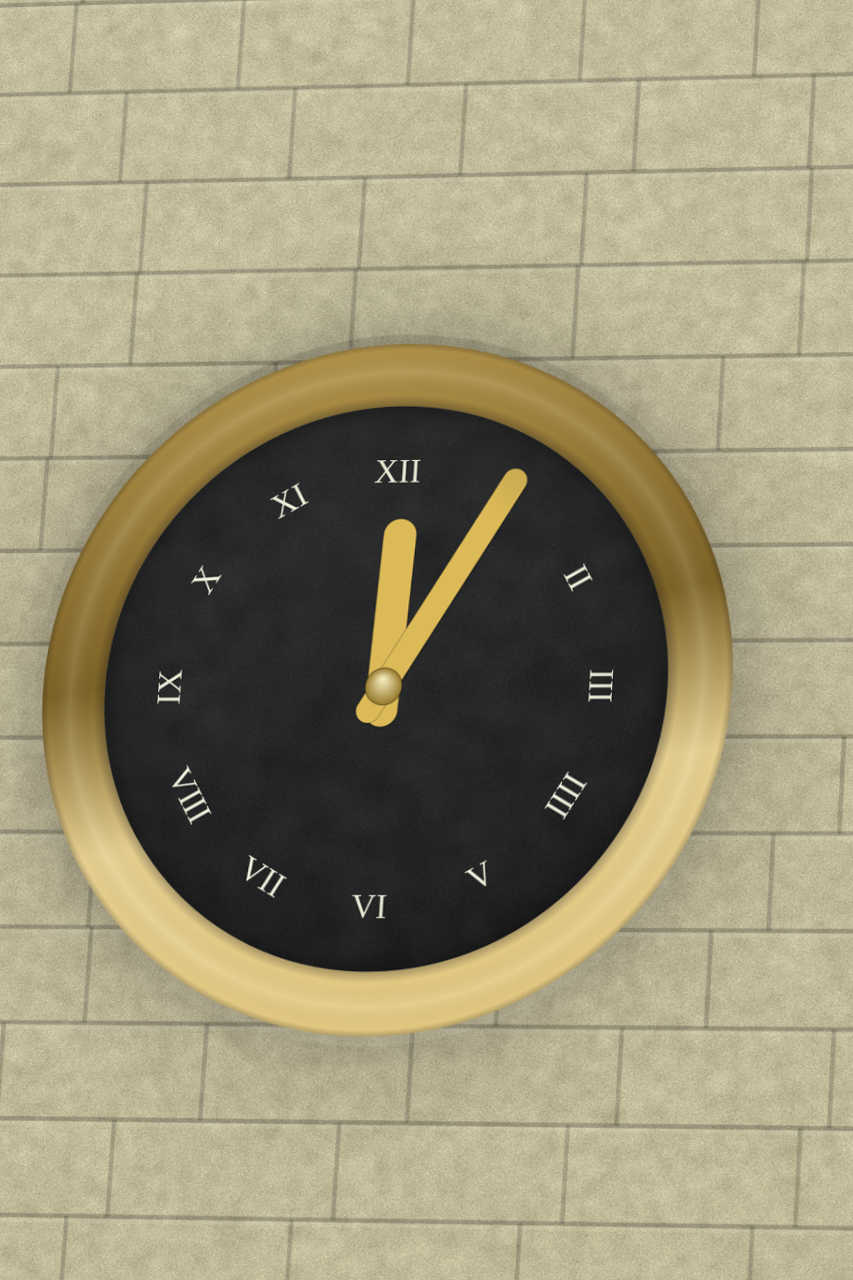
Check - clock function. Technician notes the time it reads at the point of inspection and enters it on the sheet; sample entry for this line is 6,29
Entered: 12,05
